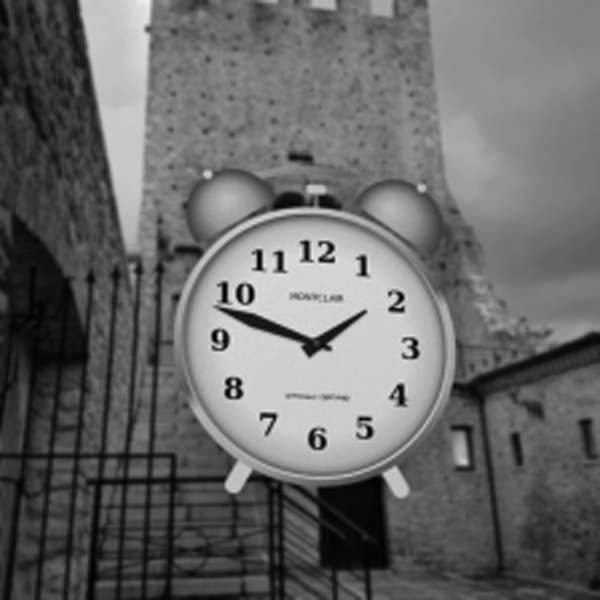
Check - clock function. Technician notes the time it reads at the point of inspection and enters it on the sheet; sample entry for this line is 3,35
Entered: 1,48
